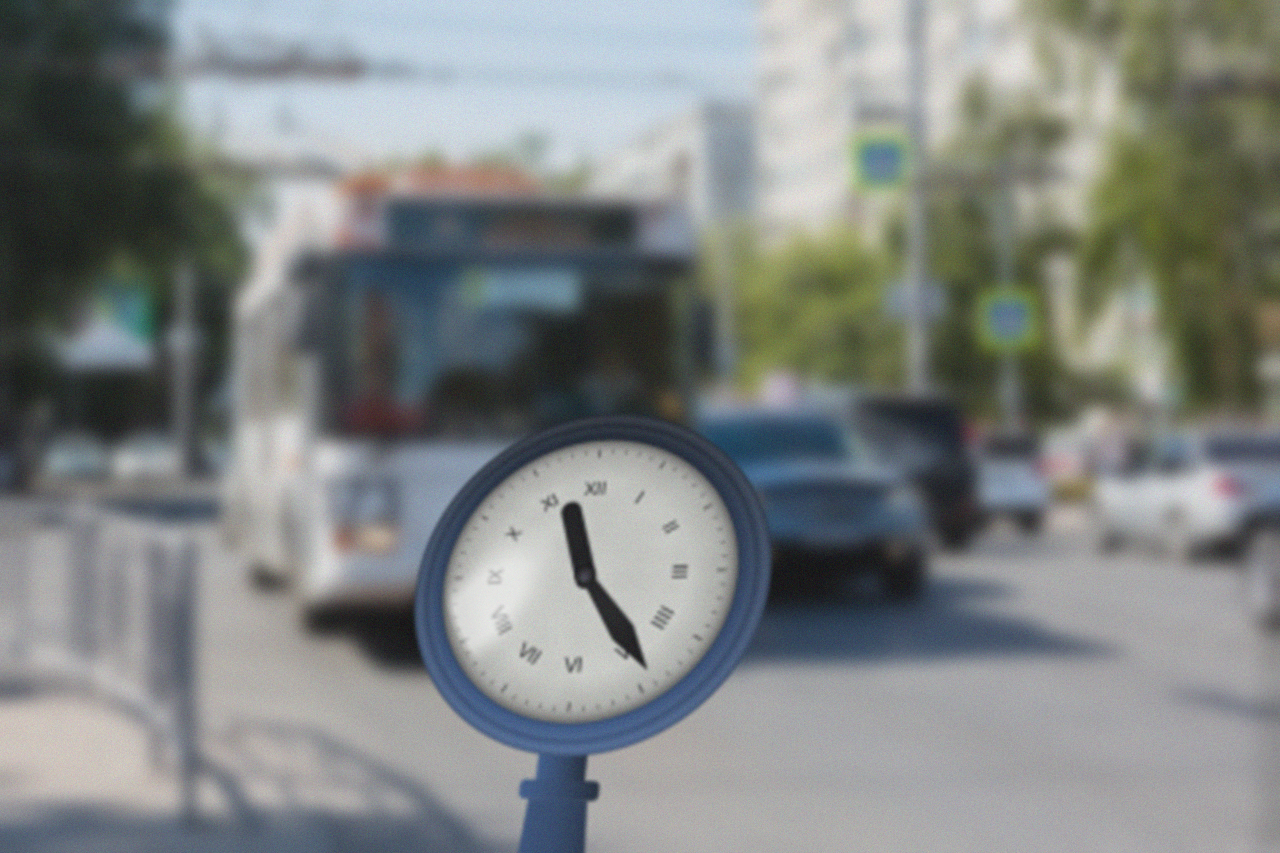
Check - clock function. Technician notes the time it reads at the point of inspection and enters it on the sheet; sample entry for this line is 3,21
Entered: 11,24
